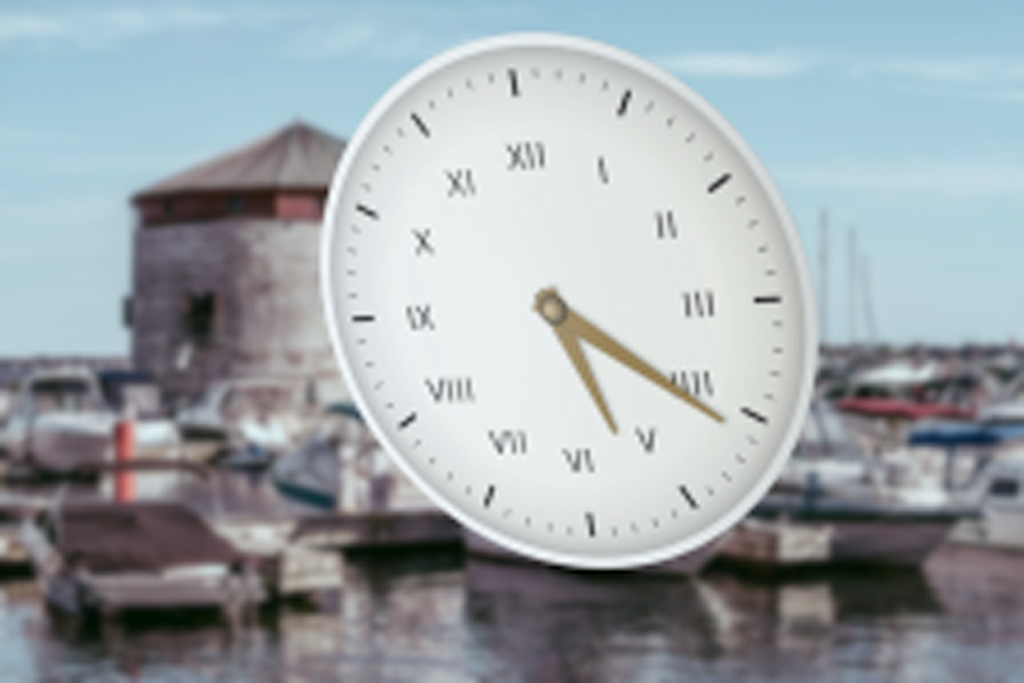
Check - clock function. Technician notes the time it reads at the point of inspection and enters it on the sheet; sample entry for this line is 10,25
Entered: 5,21
